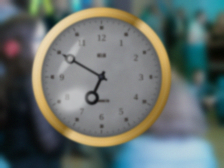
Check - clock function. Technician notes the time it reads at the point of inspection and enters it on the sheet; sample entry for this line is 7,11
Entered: 6,50
